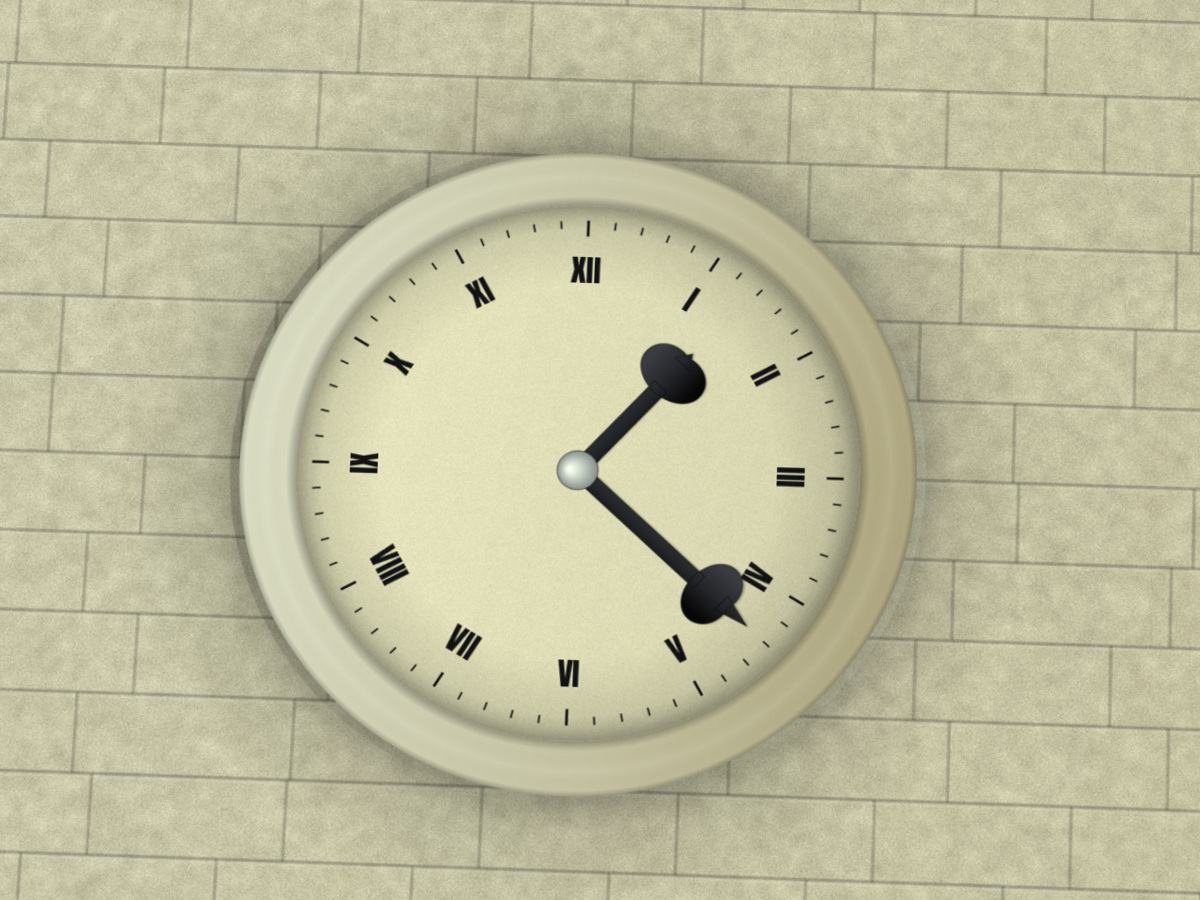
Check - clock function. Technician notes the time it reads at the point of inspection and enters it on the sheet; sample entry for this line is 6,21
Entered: 1,22
